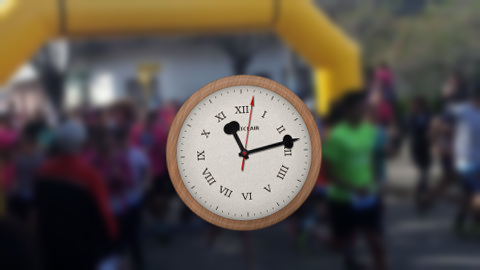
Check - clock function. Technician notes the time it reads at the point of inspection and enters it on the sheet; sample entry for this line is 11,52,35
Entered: 11,13,02
